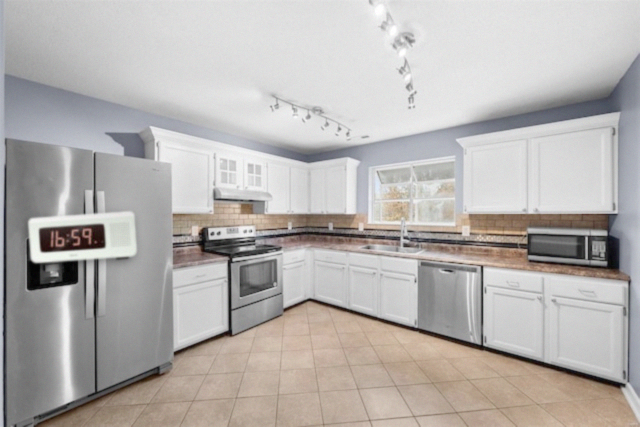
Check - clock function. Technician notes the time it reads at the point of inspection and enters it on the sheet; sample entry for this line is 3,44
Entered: 16,59
